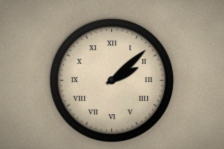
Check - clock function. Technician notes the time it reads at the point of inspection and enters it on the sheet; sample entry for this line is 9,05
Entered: 2,08
